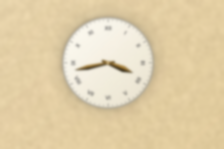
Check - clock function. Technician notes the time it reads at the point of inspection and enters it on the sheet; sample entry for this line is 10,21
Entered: 3,43
